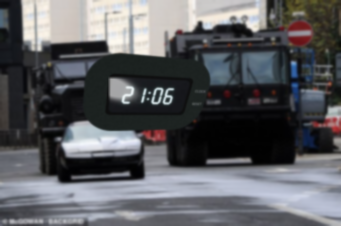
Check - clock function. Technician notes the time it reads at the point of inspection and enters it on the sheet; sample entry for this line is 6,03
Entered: 21,06
